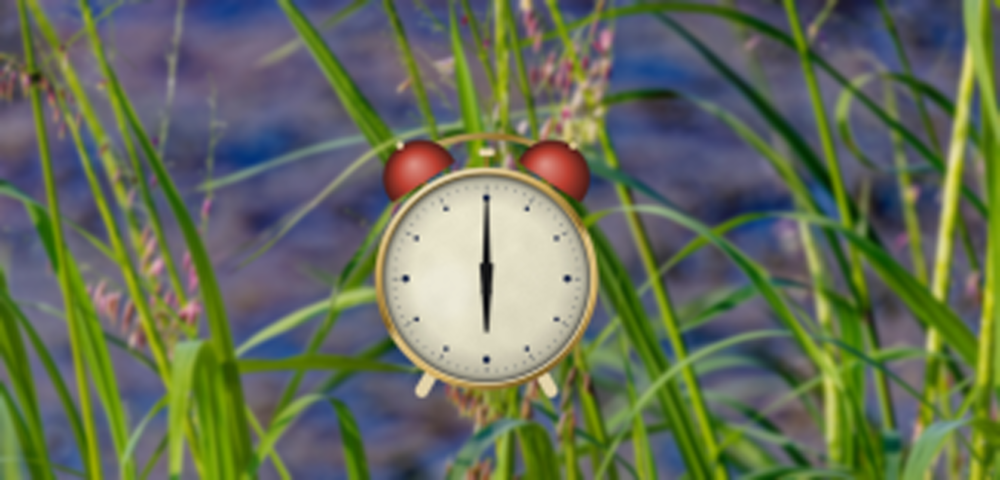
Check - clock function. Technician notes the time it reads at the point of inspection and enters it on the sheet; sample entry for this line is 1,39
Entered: 6,00
